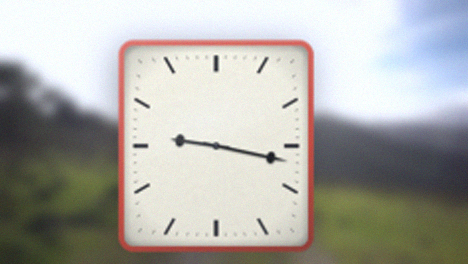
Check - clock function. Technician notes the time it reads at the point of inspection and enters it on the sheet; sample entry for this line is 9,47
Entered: 9,17
